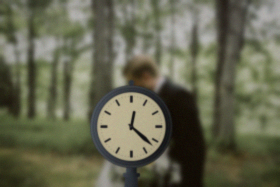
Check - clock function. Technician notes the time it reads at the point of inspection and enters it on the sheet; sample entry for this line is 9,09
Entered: 12,22
